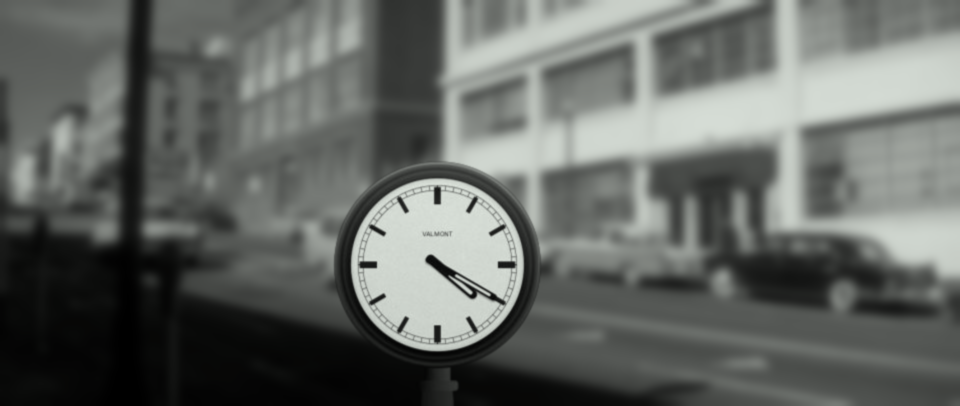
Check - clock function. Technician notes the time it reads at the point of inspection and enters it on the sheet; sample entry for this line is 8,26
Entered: 4,20
